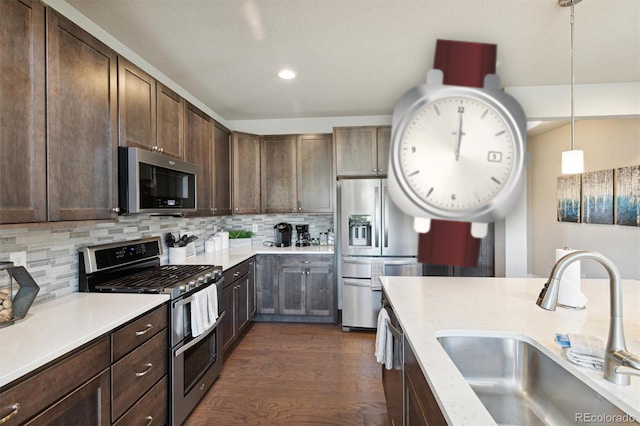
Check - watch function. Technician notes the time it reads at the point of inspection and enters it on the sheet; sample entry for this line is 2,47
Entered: 12,00
